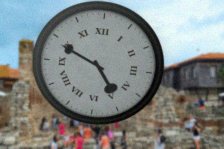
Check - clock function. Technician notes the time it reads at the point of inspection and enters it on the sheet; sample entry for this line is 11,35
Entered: 4,49
